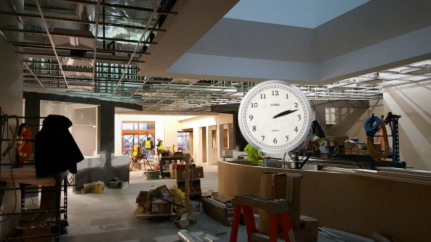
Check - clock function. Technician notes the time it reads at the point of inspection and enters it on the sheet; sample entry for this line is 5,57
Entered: 2,12
